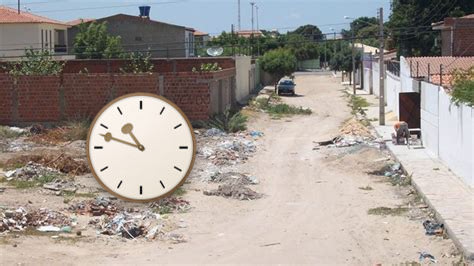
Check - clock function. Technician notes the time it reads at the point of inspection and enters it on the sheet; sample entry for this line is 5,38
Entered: 10,48
